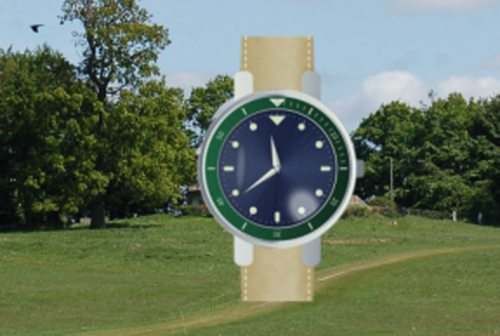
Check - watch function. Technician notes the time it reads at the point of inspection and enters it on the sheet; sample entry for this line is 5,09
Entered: 11,39
